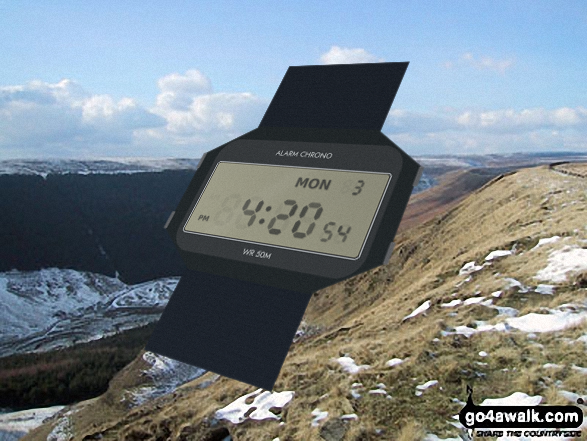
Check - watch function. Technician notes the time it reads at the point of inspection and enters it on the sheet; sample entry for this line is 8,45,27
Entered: 4,20,54
